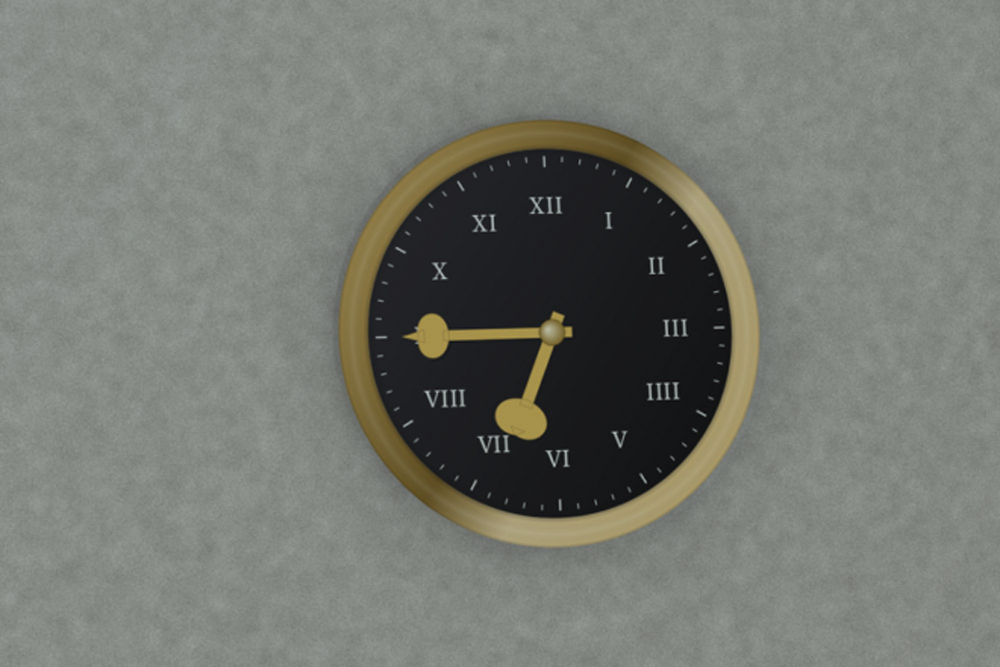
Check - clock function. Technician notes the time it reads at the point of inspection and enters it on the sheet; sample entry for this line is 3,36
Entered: 6,45
